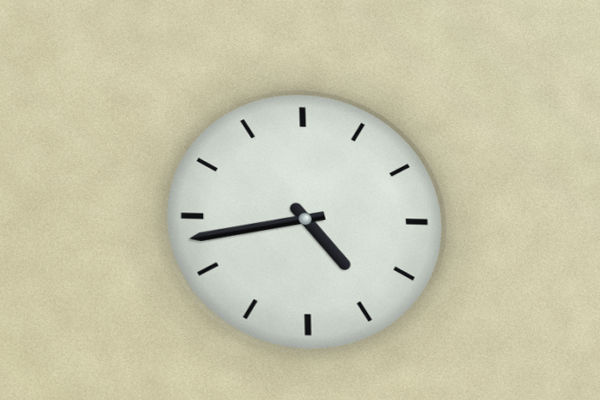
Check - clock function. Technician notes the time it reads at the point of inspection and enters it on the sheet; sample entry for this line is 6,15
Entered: 4,43
